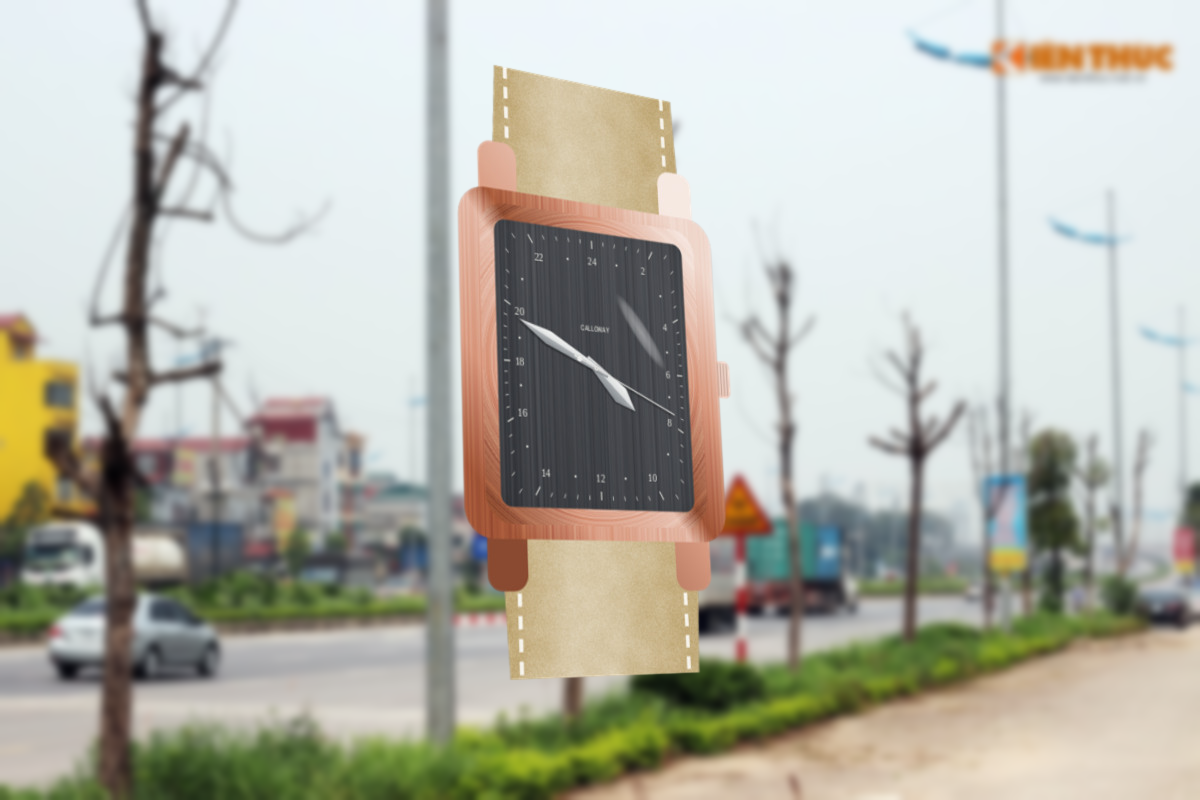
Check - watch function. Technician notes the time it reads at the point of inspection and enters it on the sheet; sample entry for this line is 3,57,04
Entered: 8,49,19
